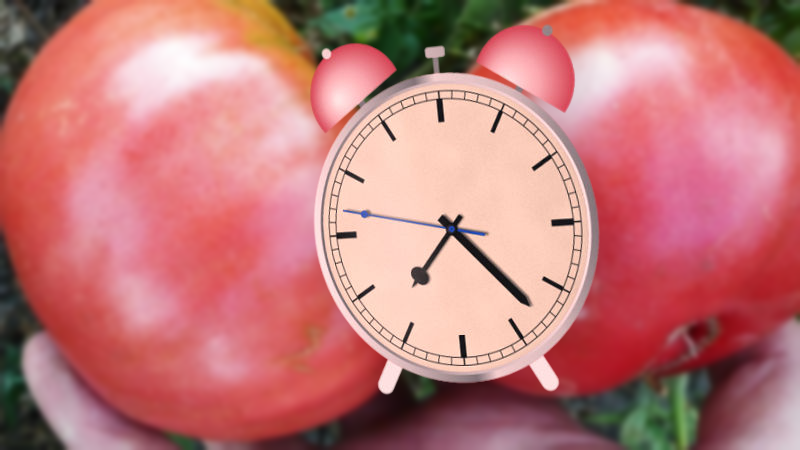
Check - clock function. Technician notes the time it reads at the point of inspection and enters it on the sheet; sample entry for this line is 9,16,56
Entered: 7,22,47
